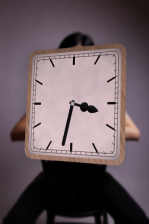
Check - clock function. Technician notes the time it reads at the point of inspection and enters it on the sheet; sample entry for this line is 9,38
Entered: 3,32
